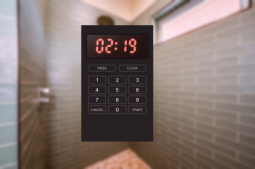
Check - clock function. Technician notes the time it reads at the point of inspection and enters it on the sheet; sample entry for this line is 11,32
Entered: 2,19
